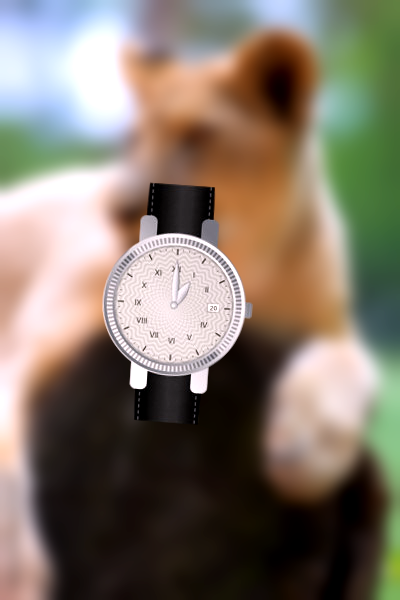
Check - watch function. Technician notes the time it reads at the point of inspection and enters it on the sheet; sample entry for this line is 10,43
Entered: 1,00
